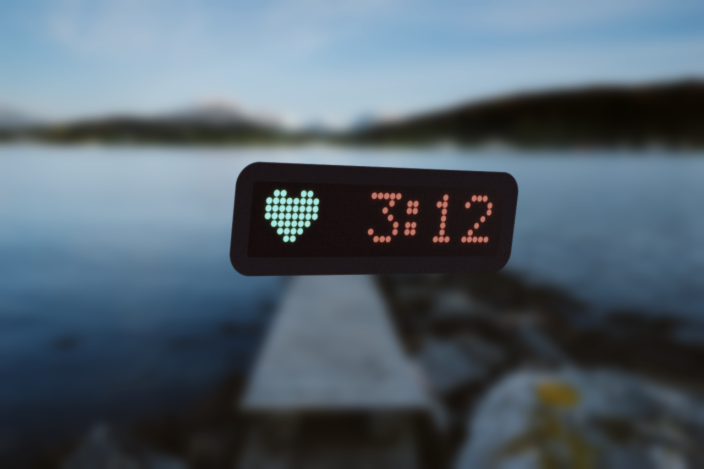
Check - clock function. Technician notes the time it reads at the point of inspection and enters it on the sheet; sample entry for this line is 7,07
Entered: 3,12
